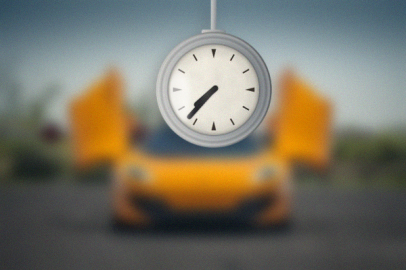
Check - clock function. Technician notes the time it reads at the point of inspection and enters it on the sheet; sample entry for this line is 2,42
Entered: 7,37
